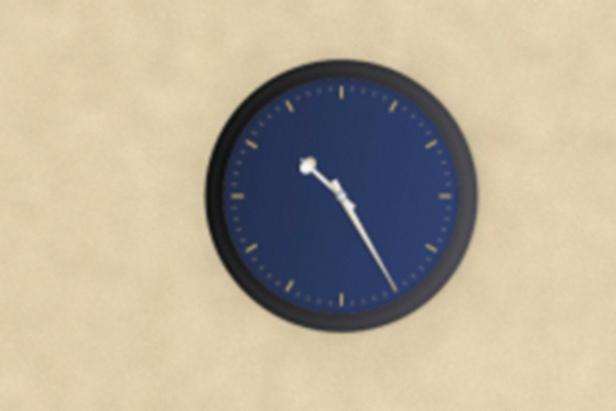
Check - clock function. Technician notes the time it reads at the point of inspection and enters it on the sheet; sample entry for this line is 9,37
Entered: 10,25
